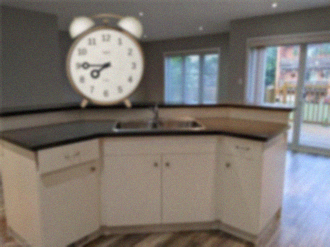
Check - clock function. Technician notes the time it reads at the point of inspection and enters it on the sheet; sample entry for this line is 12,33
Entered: 7,45
